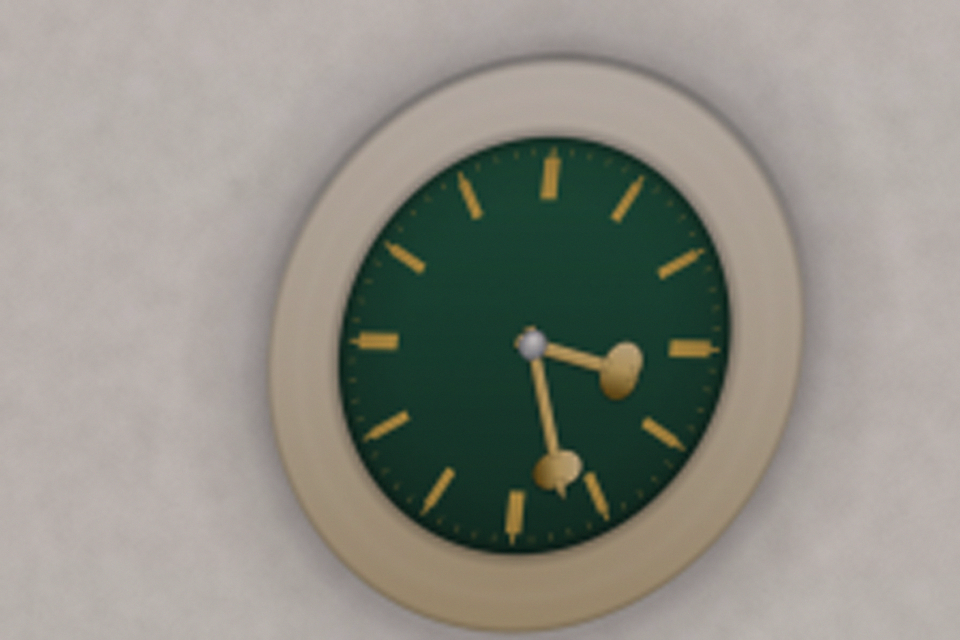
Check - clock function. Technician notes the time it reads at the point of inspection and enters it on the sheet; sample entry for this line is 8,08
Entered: 3,27
